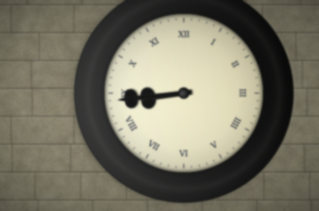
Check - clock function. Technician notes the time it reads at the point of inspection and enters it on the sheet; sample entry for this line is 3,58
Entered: 8,44
